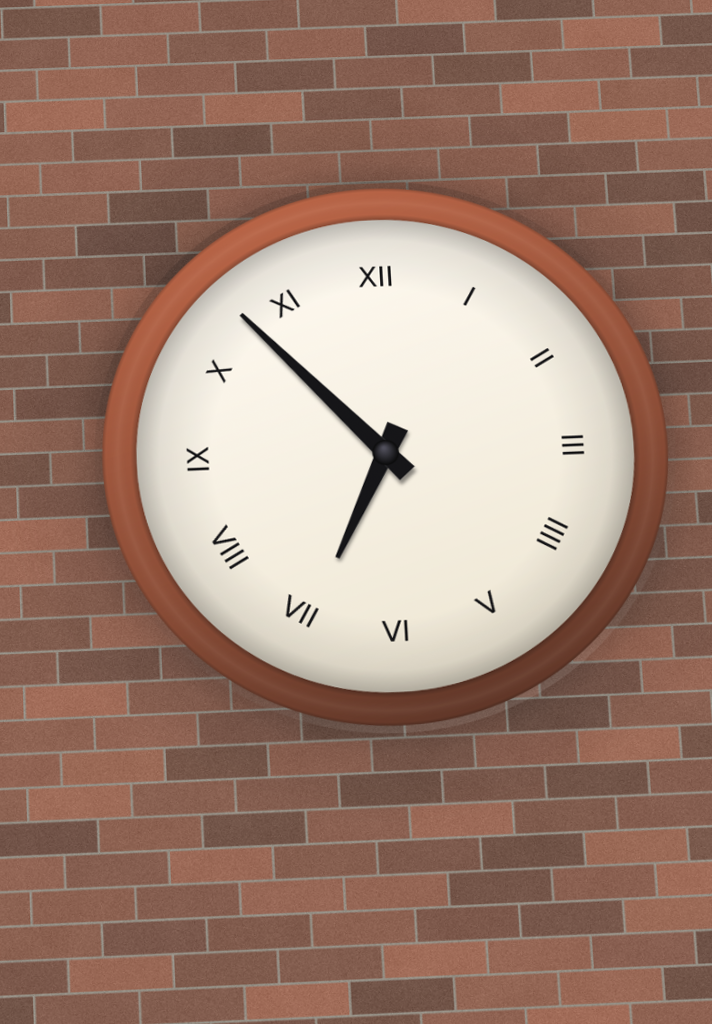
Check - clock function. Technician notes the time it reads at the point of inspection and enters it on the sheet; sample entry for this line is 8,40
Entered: 6,53
